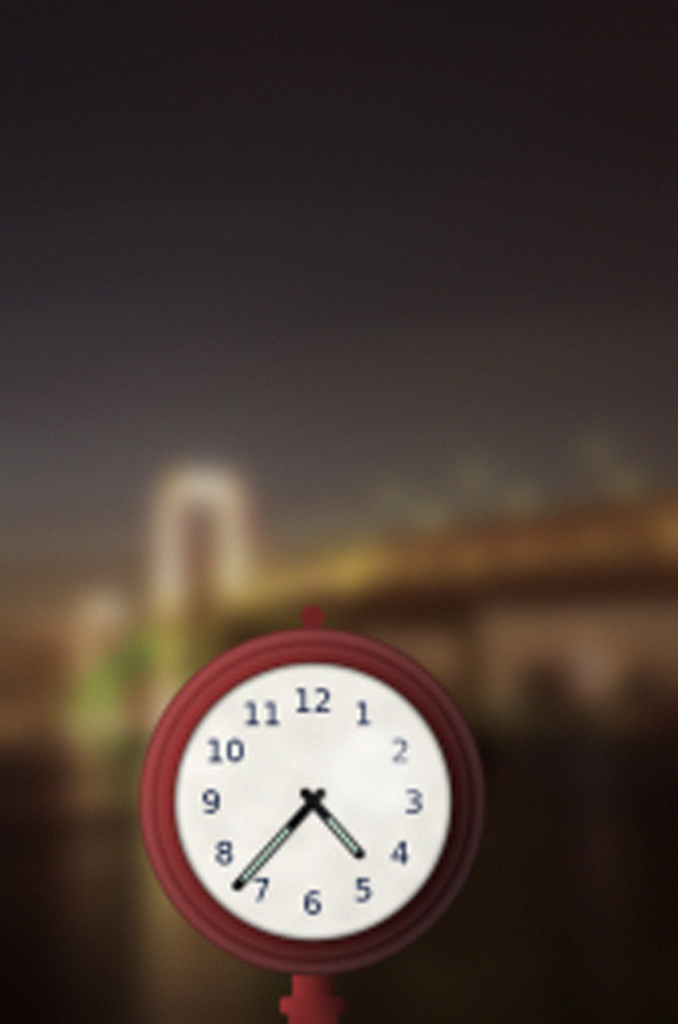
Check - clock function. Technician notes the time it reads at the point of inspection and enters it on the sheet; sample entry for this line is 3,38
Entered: 4,37
